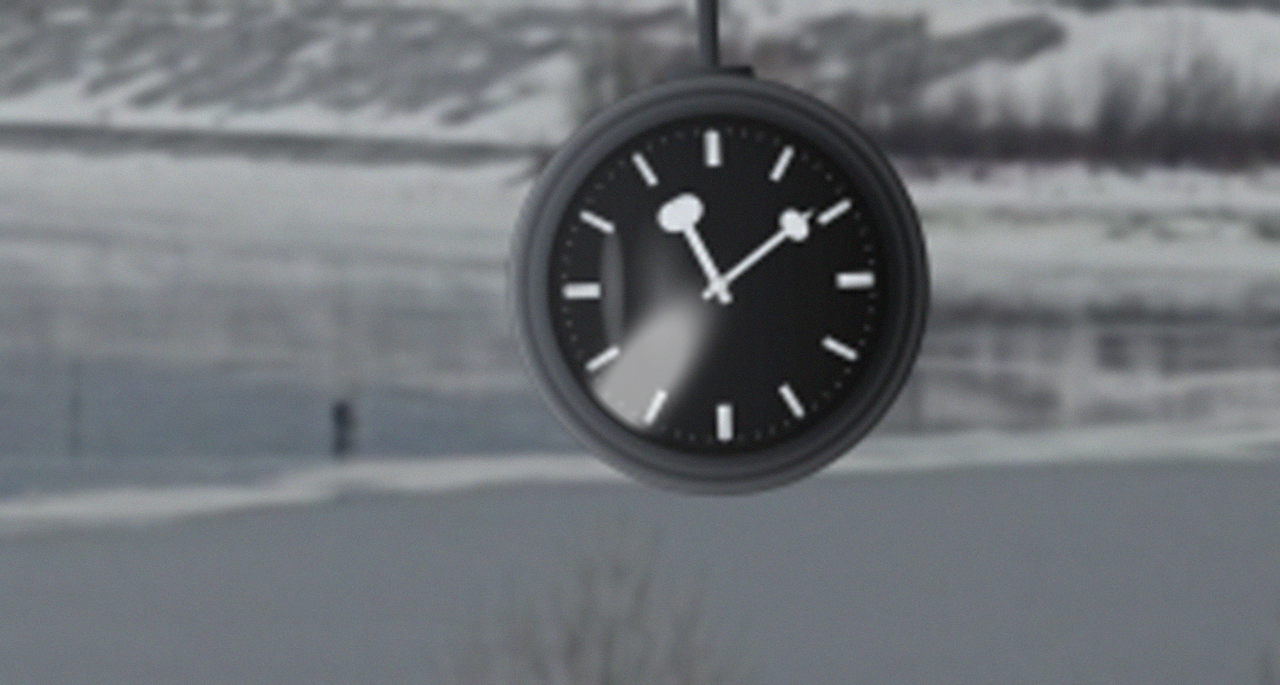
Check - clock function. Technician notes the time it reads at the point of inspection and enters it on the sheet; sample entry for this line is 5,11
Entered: 11,09
